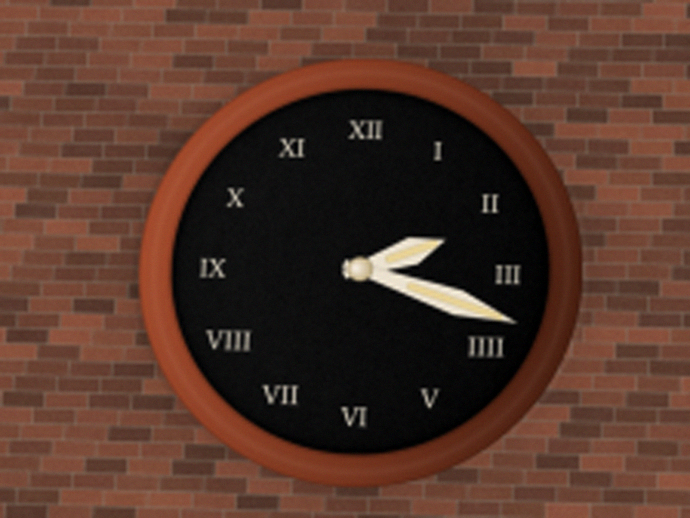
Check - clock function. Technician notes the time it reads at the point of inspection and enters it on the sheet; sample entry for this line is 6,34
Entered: 2,18
